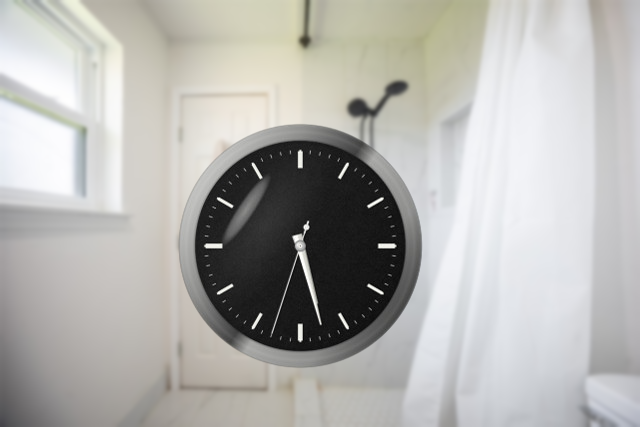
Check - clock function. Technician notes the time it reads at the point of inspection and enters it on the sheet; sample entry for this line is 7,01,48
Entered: 5,27,33
